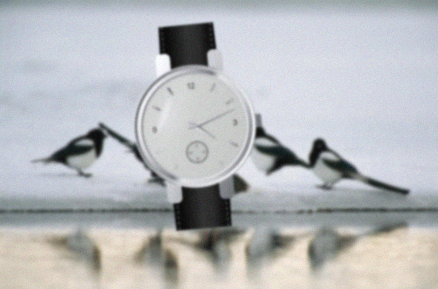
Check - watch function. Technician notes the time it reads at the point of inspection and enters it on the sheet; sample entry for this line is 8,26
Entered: 4,12
